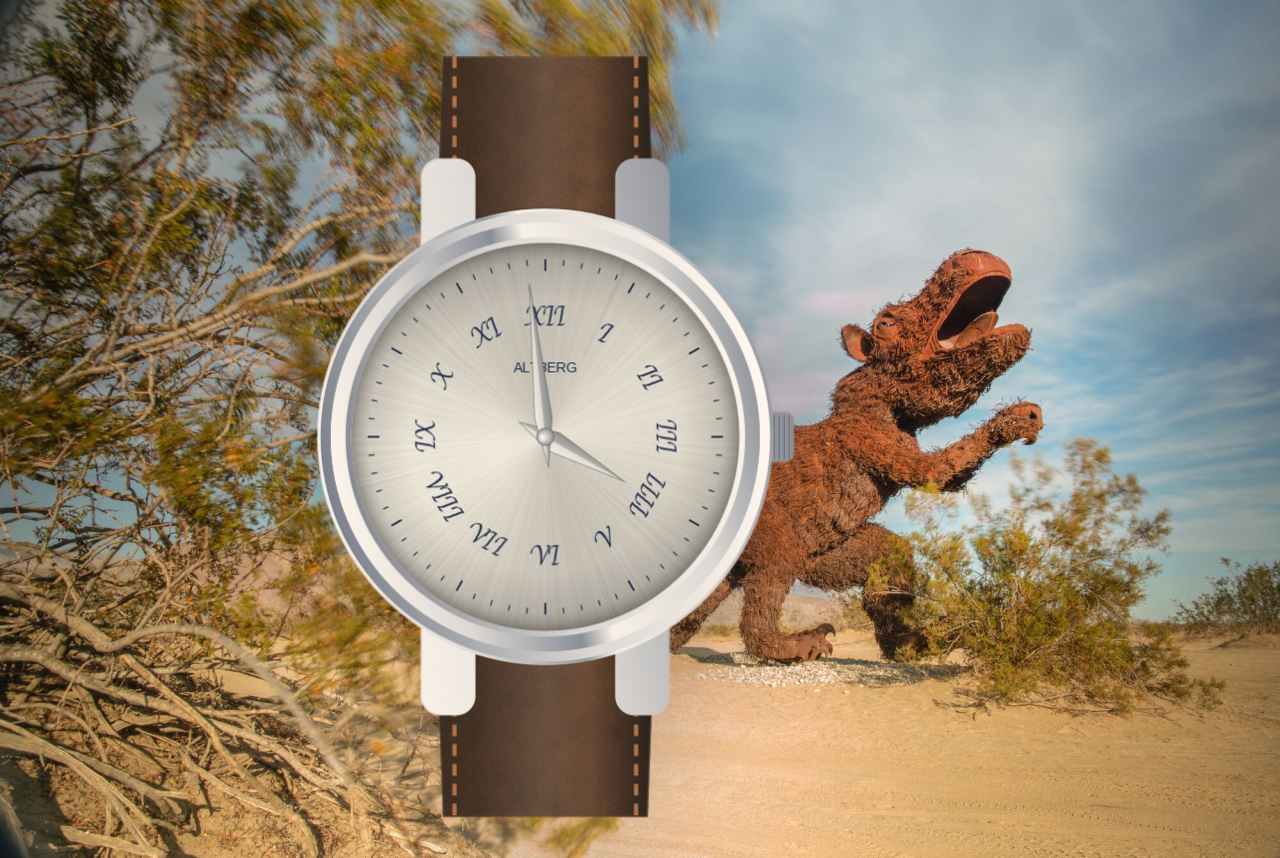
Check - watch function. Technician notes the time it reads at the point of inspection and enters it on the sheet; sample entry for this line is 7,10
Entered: 3,59
